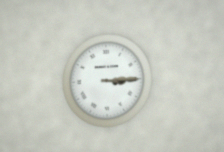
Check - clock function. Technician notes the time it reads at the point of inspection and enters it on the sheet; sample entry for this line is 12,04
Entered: 3,15
